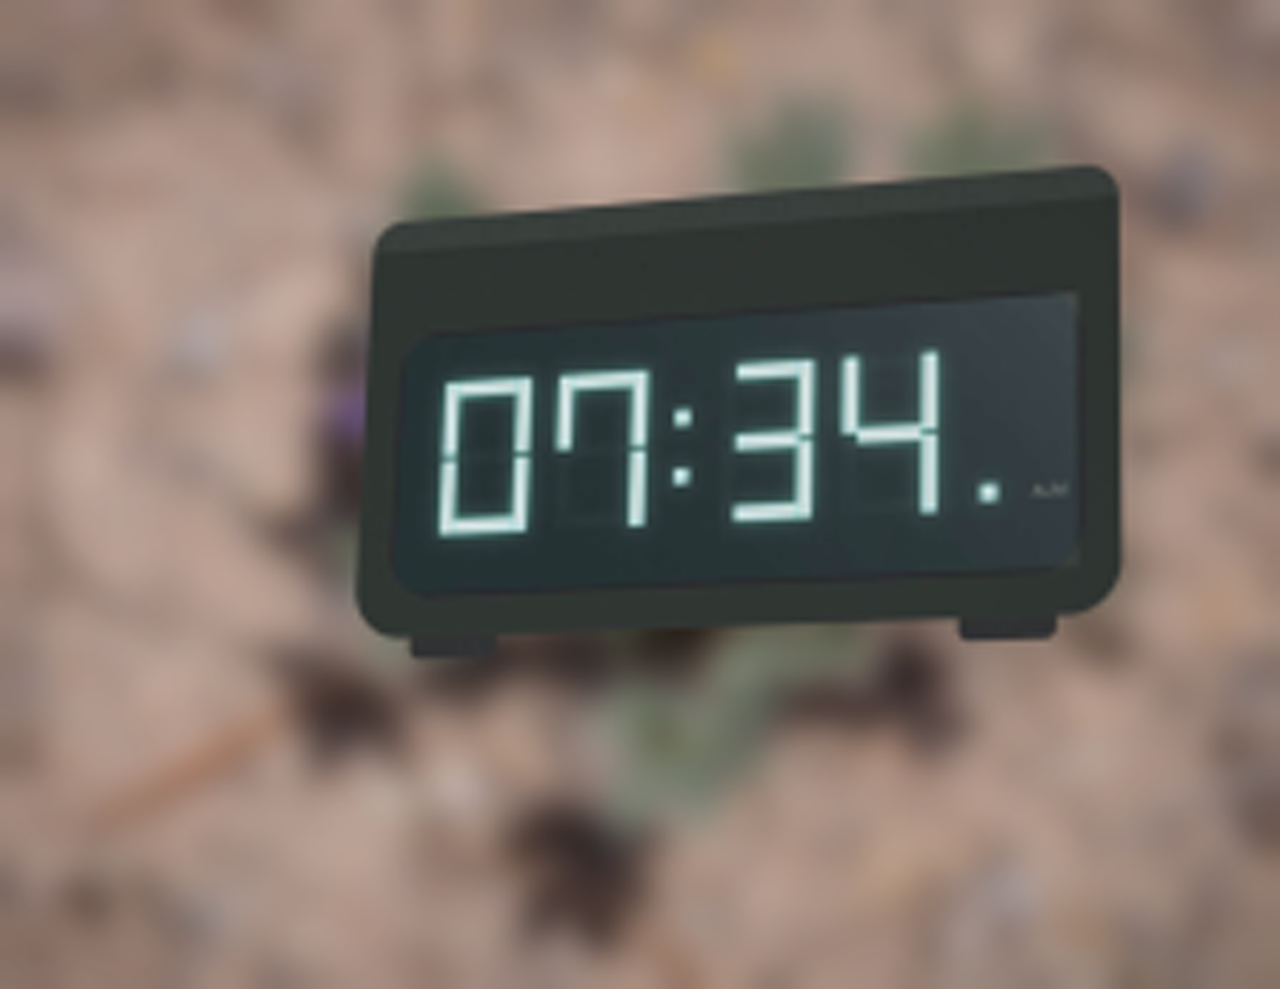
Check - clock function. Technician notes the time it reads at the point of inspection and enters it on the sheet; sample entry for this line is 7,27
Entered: 7,34
